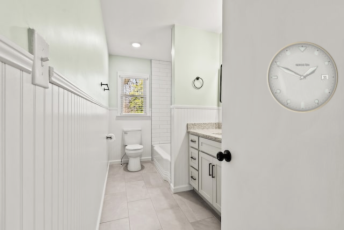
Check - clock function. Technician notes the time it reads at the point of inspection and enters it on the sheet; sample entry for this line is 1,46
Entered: 1,49
